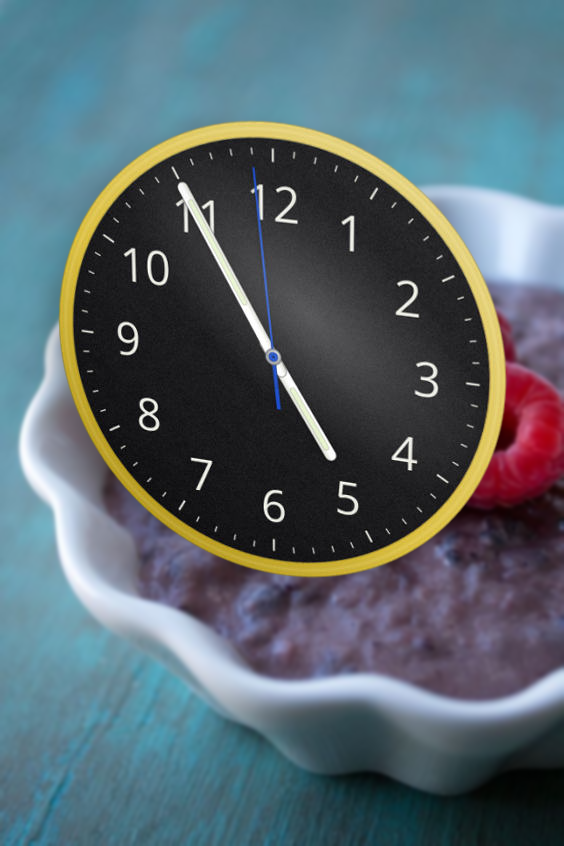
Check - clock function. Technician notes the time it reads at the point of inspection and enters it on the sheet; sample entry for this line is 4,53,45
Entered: 4,54,59
